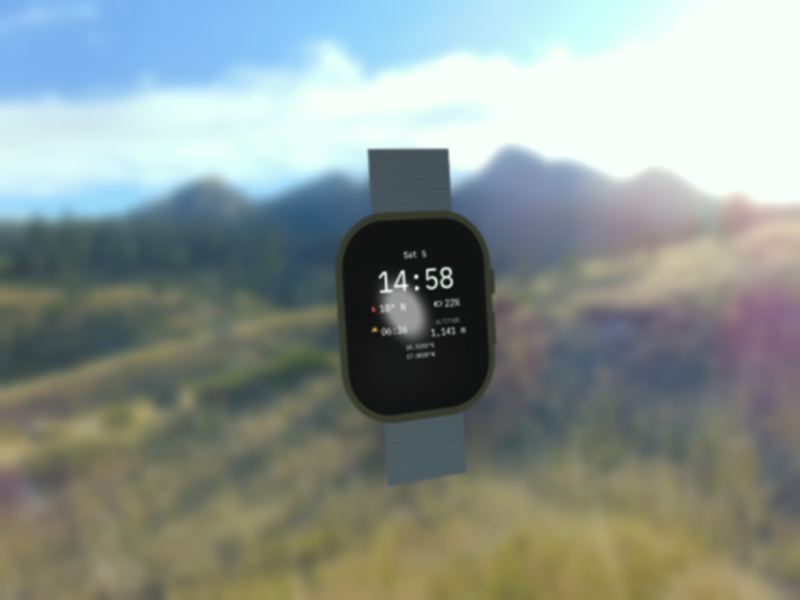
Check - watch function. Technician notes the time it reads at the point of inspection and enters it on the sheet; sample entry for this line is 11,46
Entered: 14,58
